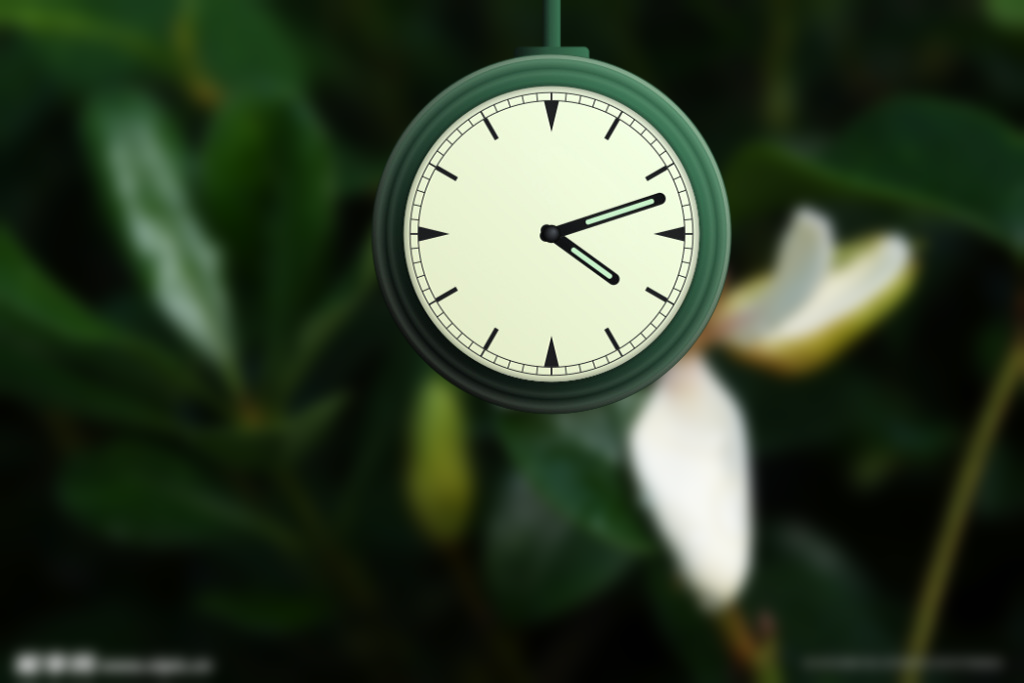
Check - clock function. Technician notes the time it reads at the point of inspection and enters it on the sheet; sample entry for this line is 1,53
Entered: 4,12
